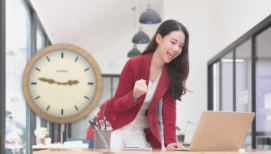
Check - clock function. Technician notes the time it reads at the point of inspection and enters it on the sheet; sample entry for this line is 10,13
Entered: 2,47
